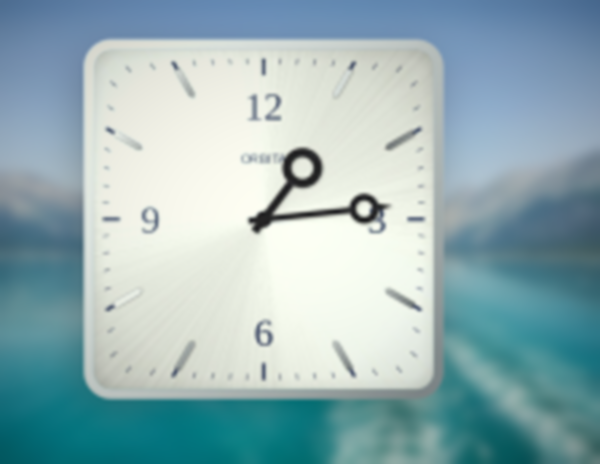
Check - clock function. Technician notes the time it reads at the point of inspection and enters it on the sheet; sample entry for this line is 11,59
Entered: 1,14
